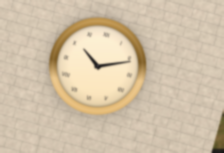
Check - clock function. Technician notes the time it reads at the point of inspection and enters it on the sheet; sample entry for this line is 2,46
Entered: 10,11
